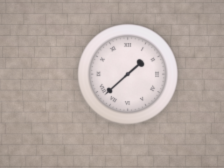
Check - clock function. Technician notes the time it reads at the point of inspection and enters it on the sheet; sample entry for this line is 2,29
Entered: 1,38
